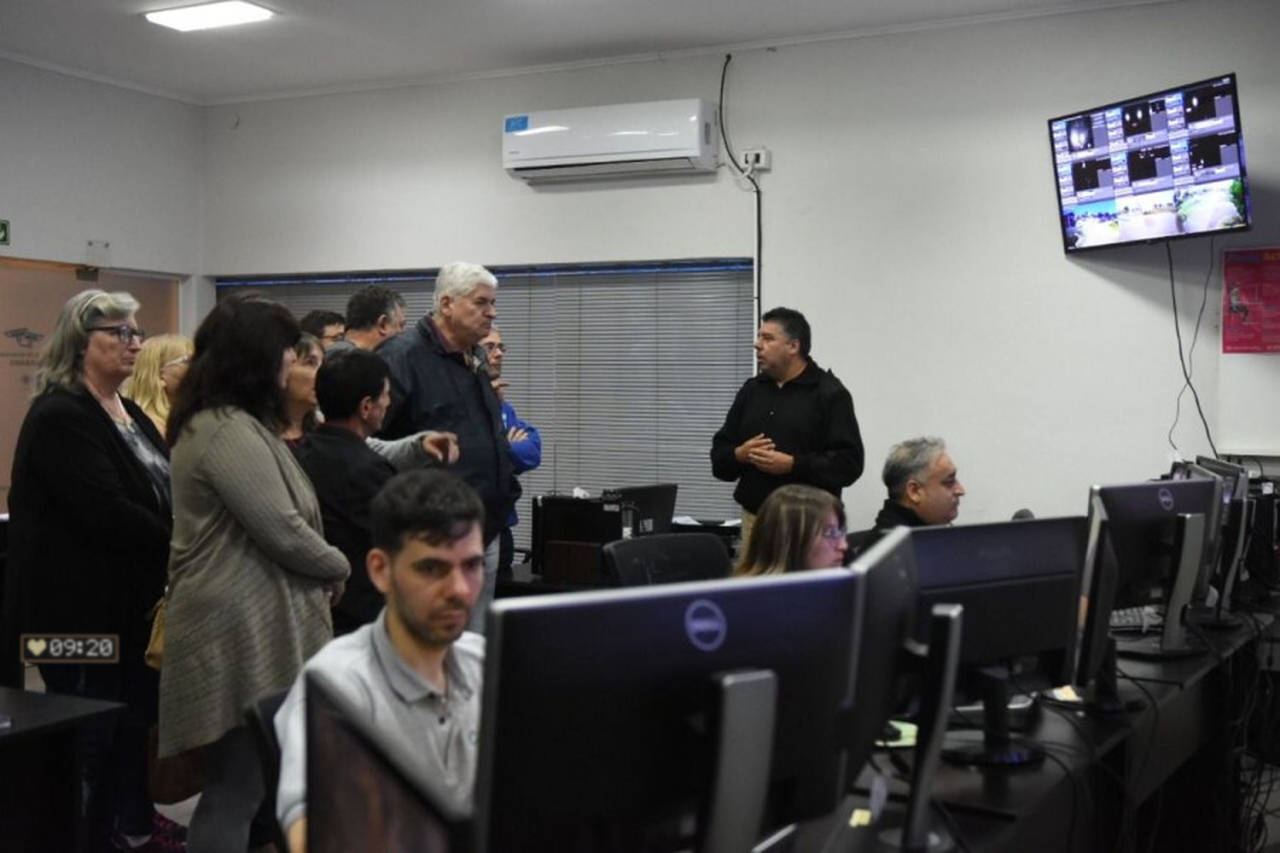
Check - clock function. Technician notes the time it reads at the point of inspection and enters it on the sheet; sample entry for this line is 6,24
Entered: 9,20
